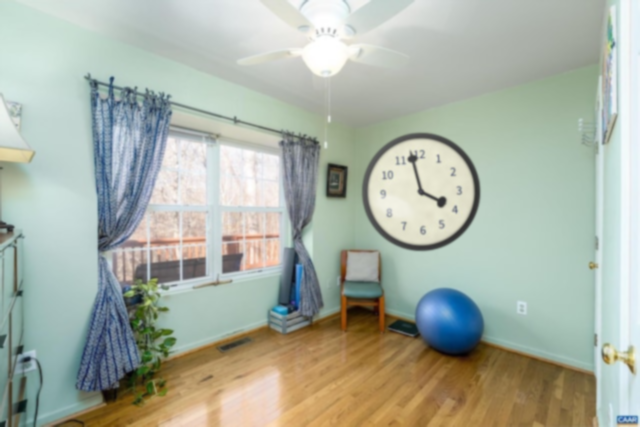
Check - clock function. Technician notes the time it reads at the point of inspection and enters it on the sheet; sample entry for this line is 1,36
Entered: 3,58
